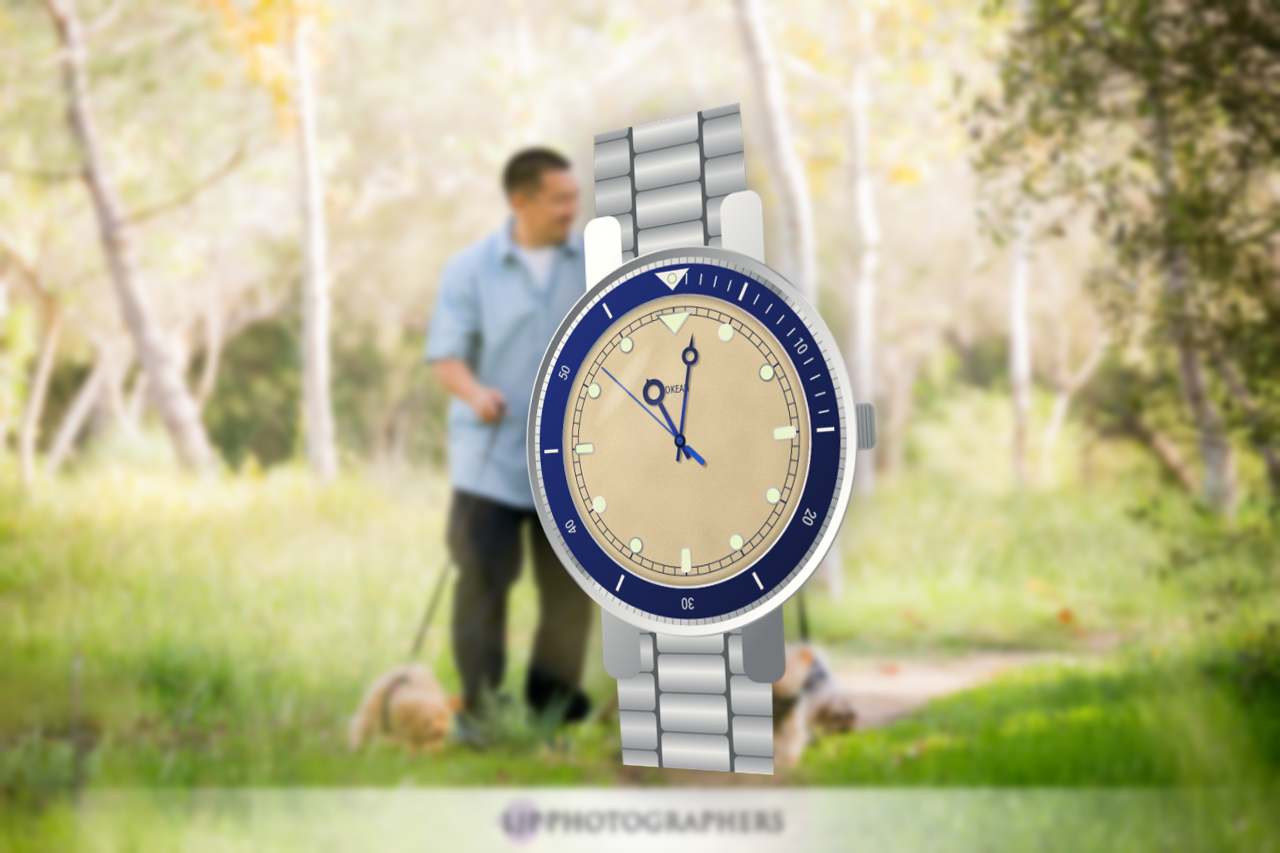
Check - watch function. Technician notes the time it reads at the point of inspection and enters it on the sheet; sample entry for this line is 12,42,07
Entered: 11,01,52
